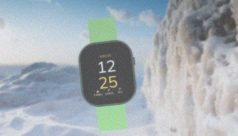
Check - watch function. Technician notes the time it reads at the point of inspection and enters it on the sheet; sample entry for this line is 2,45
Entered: 12,25
